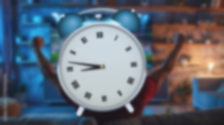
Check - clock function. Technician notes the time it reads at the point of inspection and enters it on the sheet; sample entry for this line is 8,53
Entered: 8,47
